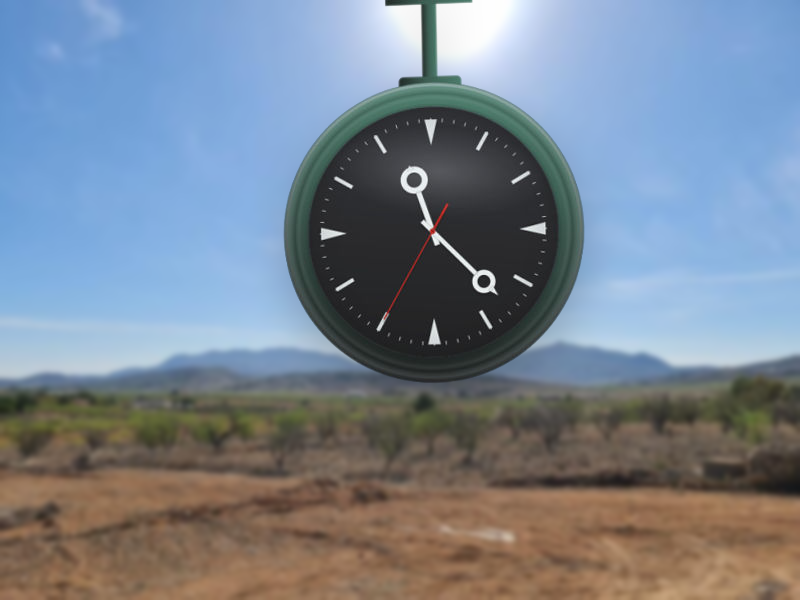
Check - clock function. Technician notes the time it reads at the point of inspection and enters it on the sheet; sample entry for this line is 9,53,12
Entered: 11,22,35
